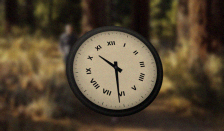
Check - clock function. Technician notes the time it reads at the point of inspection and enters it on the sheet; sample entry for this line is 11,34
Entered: 10,31
